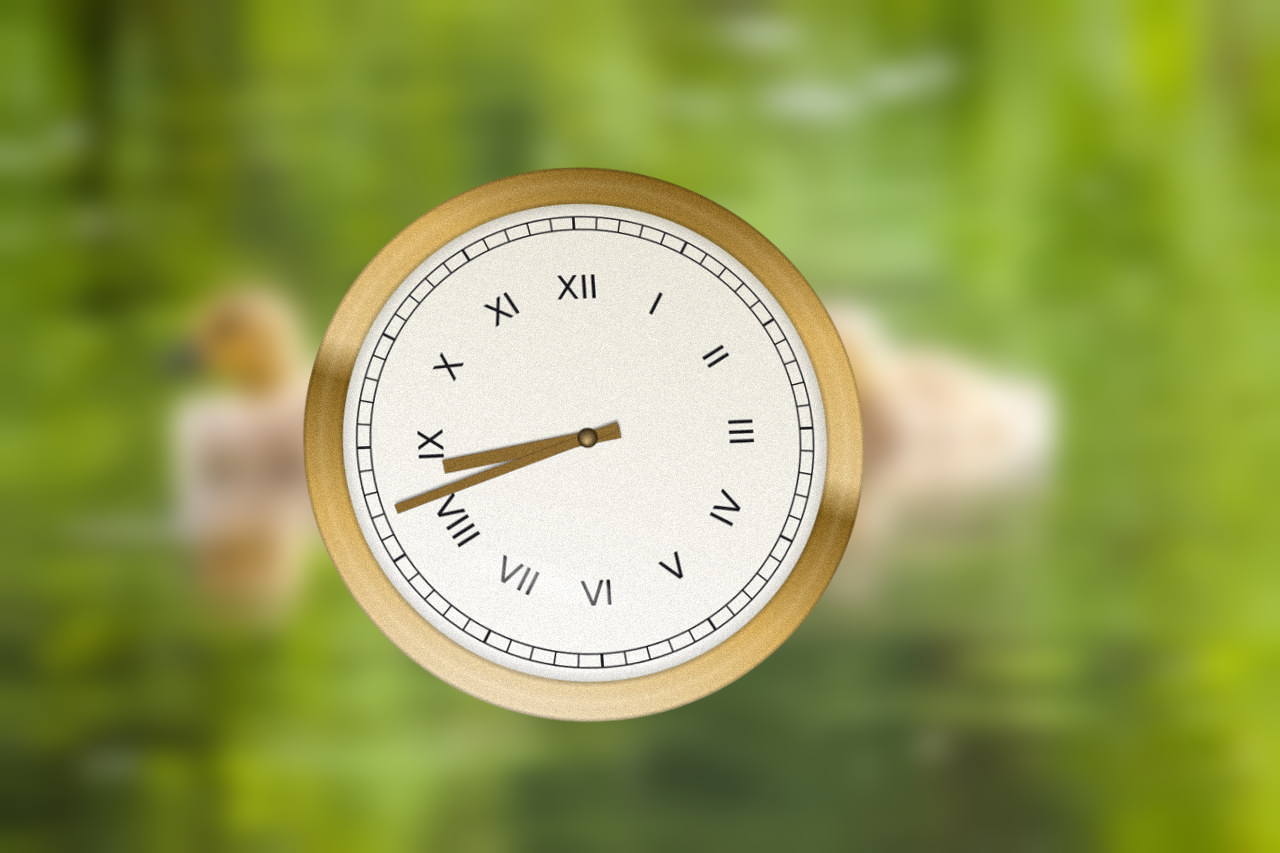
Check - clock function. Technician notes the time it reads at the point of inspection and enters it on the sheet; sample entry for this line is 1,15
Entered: 8,42
